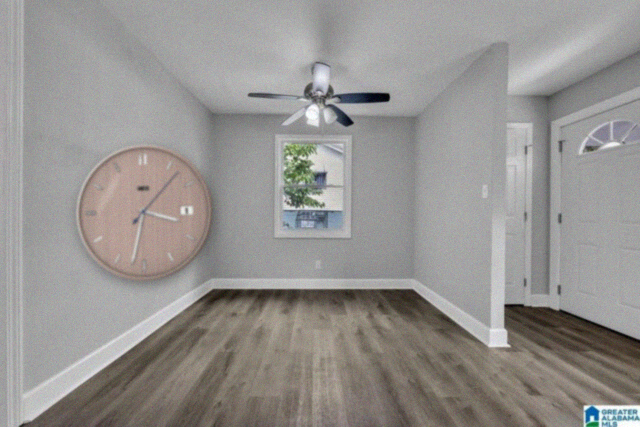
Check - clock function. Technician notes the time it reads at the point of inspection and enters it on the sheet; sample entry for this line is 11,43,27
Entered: 3,32,07
